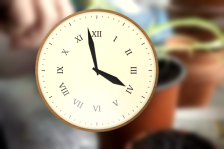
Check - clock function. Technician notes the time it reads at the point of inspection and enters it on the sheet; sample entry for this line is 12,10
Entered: 3,58
